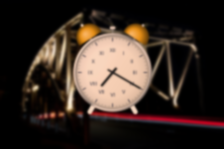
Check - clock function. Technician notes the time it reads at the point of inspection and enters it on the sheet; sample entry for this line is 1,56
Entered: 7,20
